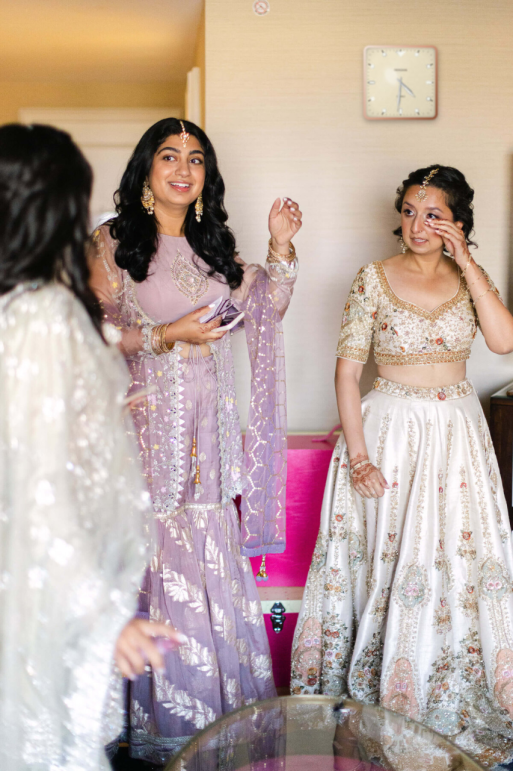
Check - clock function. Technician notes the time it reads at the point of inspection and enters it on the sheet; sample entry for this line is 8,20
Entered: 4,31
